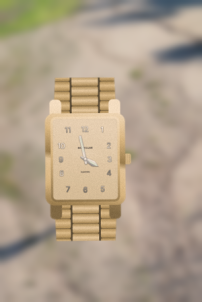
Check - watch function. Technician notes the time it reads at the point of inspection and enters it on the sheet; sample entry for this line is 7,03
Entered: 3,58
